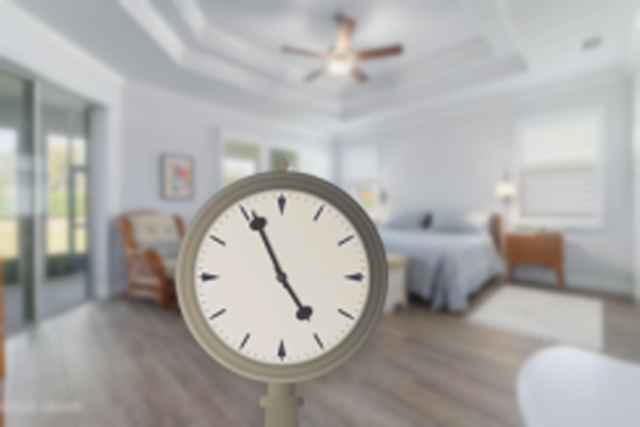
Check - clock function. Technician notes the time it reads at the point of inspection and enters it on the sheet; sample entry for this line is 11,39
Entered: 4,56
